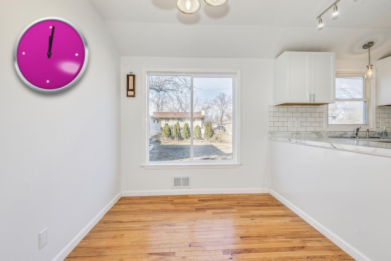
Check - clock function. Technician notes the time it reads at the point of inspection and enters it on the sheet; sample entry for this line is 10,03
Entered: 12,01
